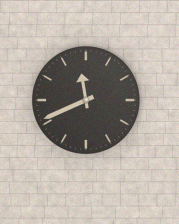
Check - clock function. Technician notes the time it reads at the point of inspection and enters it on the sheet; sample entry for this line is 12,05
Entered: 11,41
